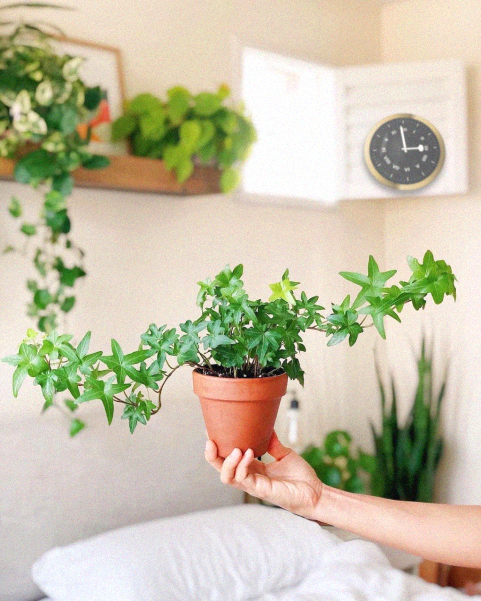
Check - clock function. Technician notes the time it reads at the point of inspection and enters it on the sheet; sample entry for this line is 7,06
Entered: 2,59
